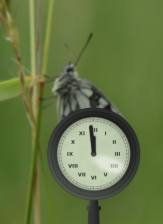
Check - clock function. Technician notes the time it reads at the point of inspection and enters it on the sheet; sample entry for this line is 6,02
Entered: 11,59
